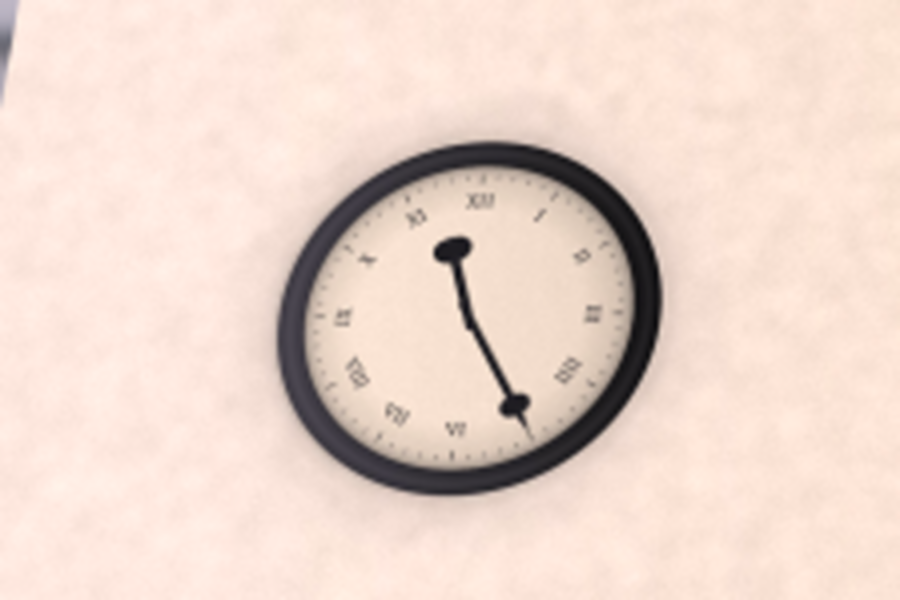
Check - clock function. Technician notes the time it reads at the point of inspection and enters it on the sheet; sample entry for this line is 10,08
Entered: 11,25
